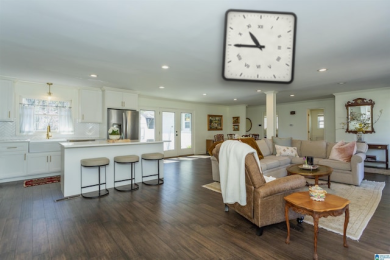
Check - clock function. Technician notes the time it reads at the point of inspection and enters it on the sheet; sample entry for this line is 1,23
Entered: 10,45
